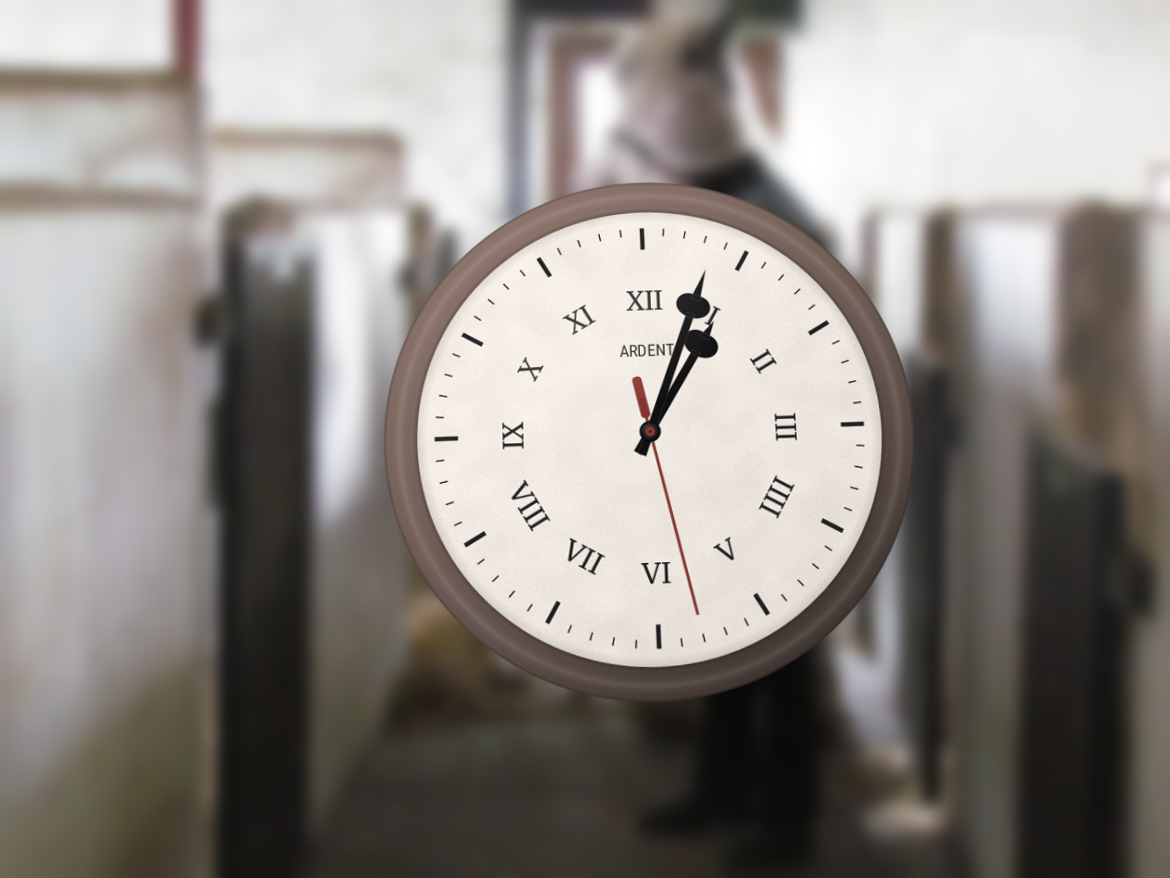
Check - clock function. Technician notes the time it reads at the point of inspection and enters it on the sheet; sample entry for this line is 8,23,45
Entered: 1,03,28
